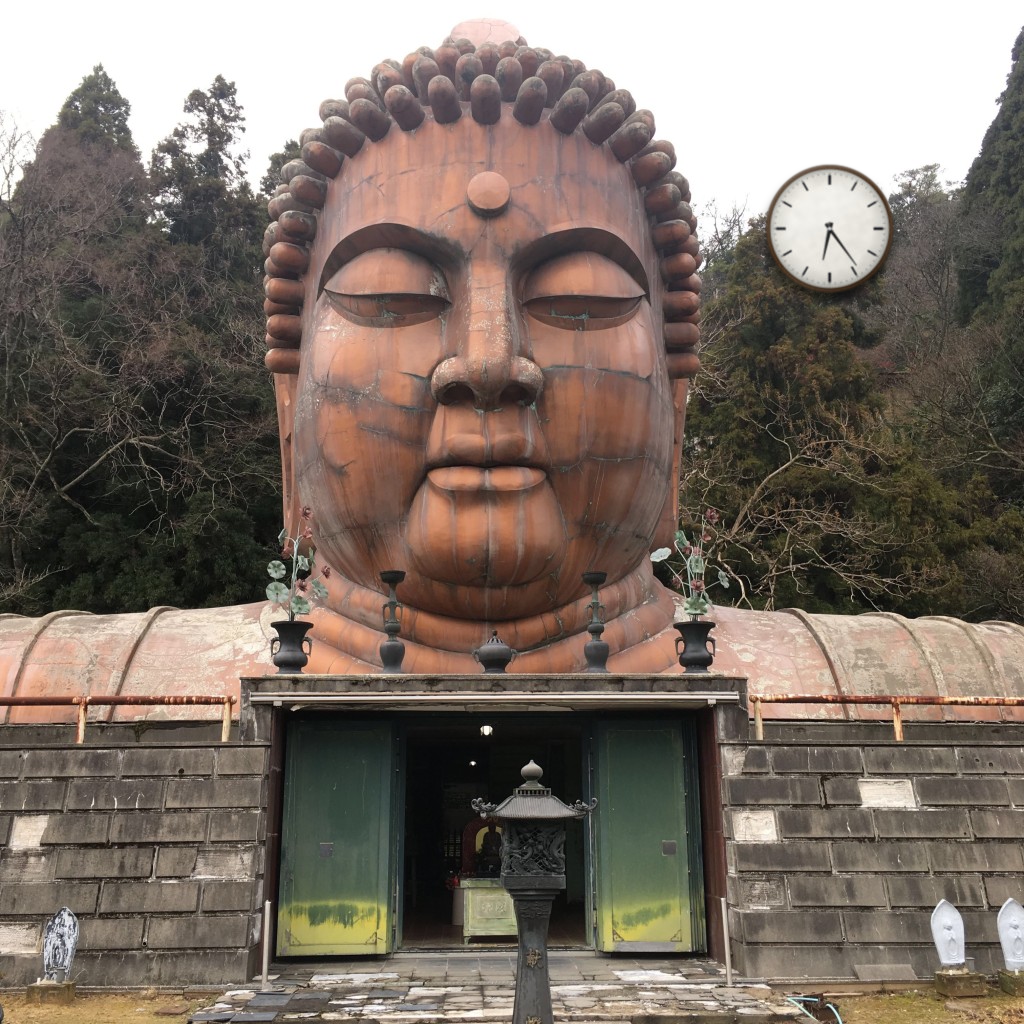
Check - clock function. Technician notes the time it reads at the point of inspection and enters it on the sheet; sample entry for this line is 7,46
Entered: 6,24
